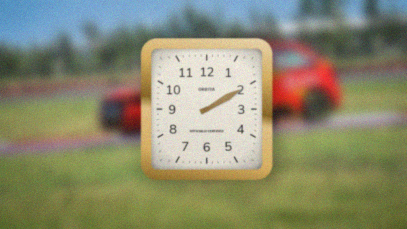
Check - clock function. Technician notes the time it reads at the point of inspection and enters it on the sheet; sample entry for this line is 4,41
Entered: 2,10
